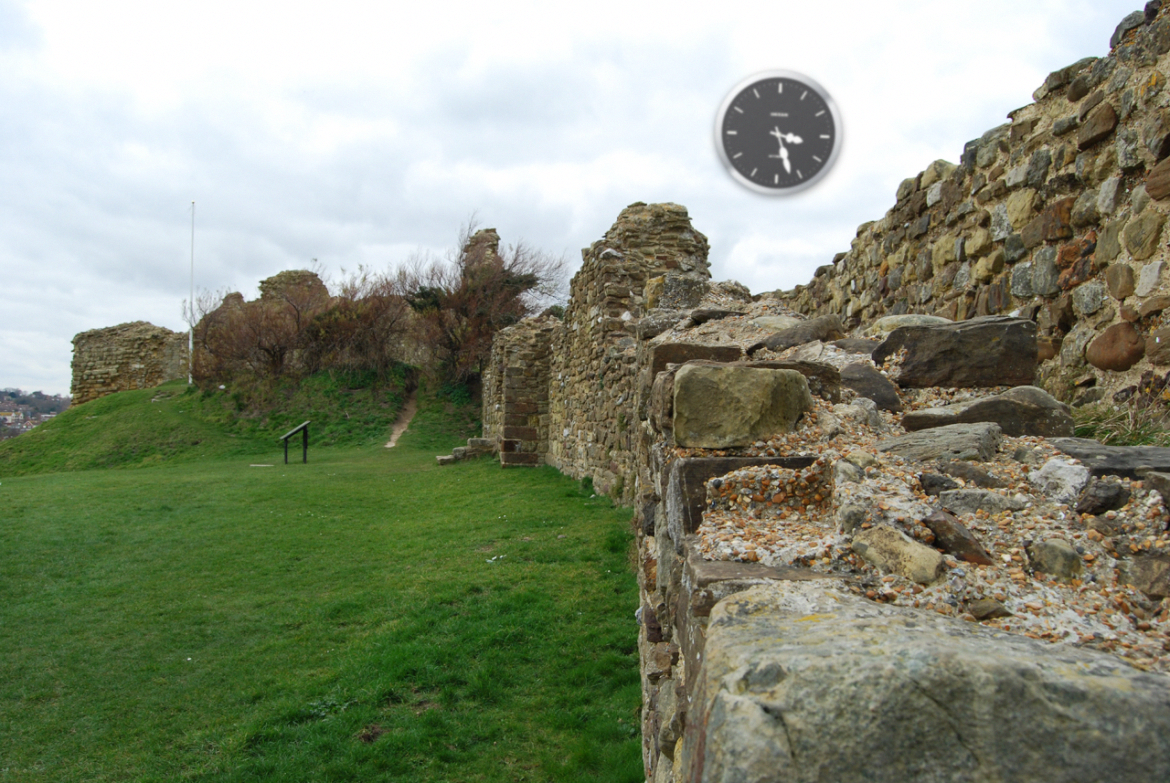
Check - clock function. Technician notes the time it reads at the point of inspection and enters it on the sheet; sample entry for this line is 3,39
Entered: 3,27
